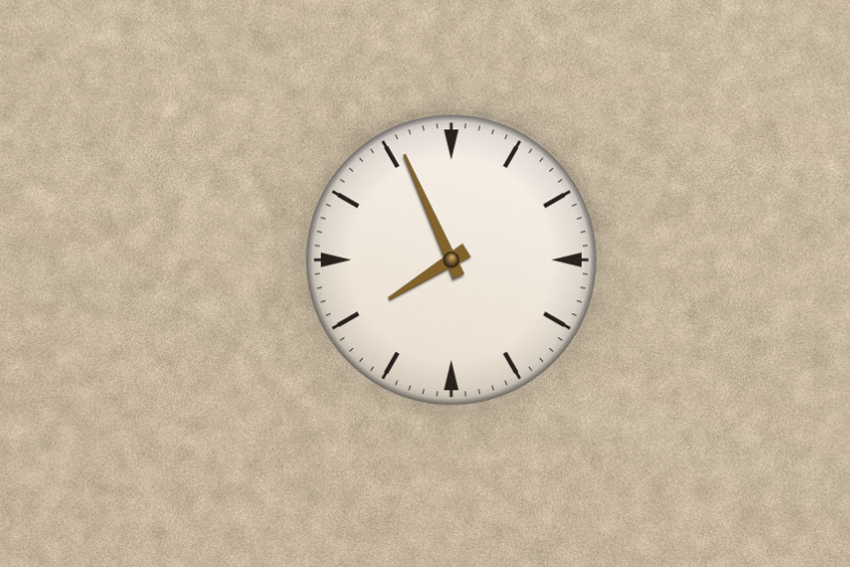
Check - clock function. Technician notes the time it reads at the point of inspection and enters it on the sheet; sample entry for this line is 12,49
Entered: 7,56
